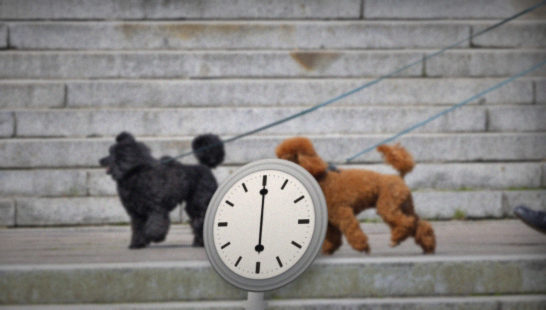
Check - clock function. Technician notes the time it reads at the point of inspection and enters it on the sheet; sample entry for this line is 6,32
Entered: 6,00
